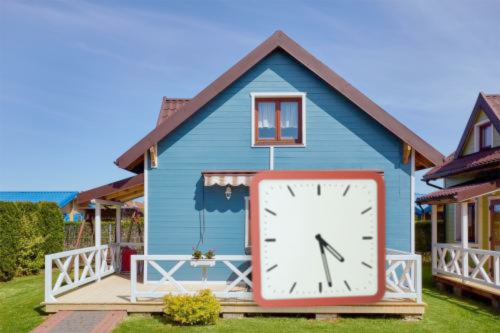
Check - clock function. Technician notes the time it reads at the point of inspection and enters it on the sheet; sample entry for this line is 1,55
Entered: 4,28
